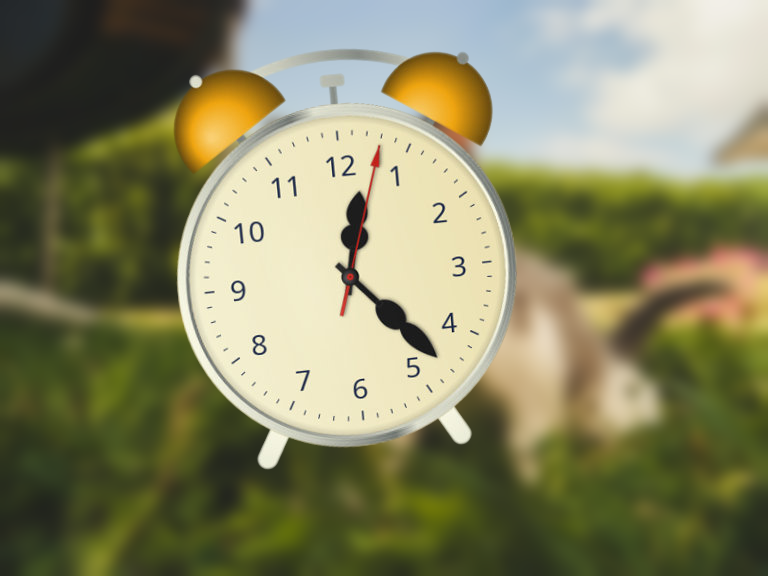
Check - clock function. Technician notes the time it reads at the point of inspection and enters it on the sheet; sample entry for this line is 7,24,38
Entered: 12,23,03
